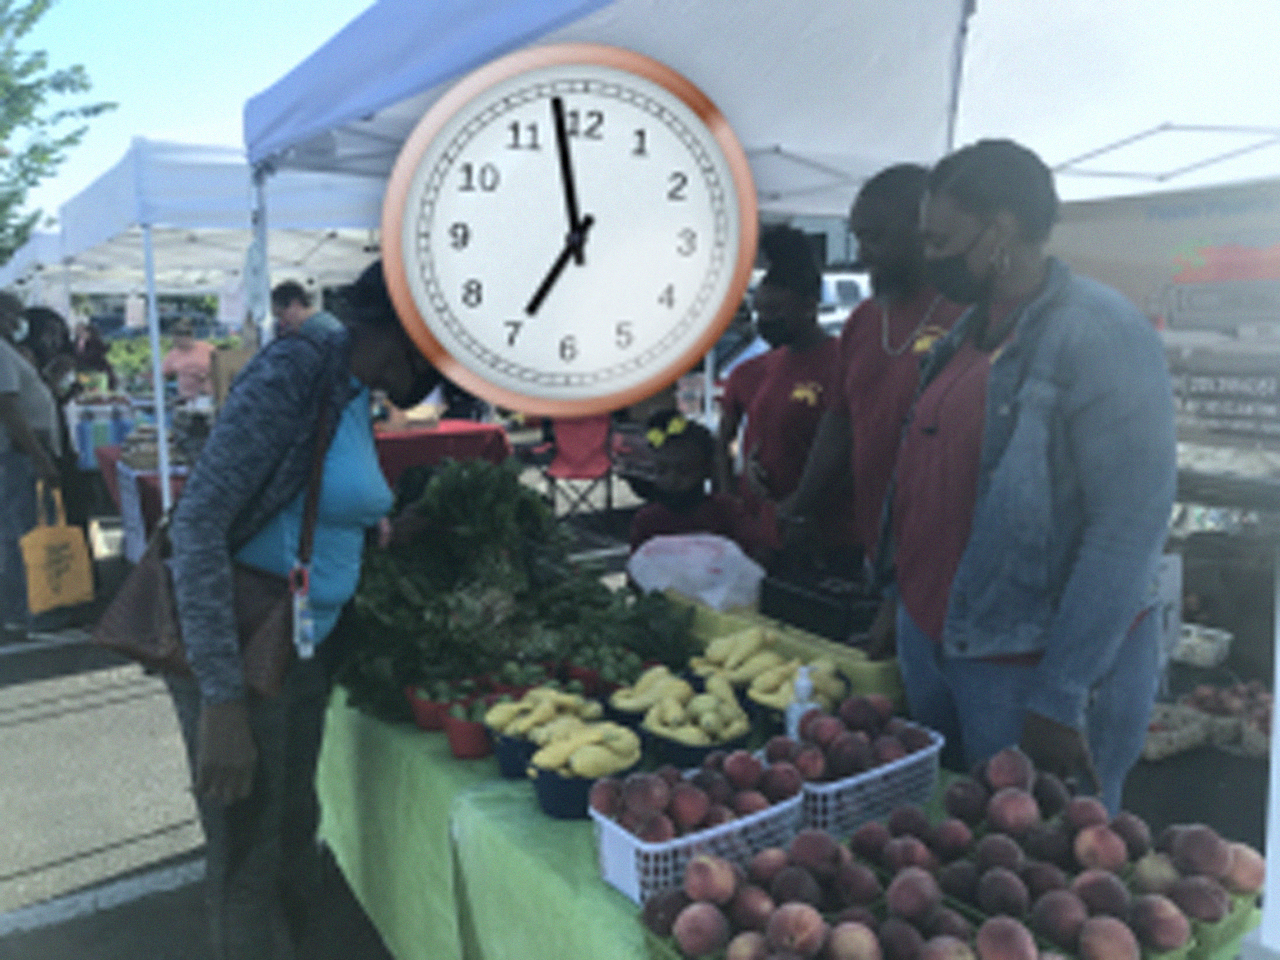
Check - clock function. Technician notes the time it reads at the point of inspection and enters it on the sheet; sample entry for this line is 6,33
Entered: 6,58
